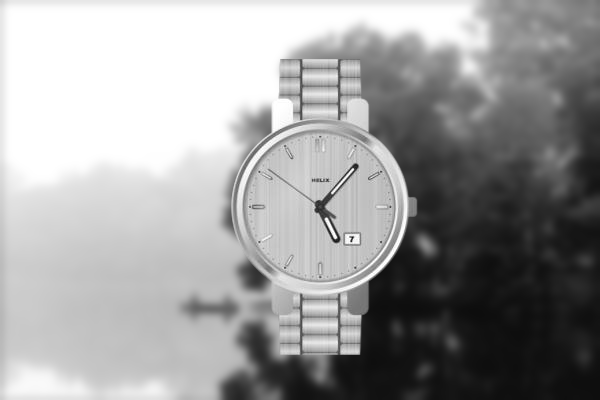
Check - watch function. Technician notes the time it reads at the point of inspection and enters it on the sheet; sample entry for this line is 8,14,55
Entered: 5,06,51
